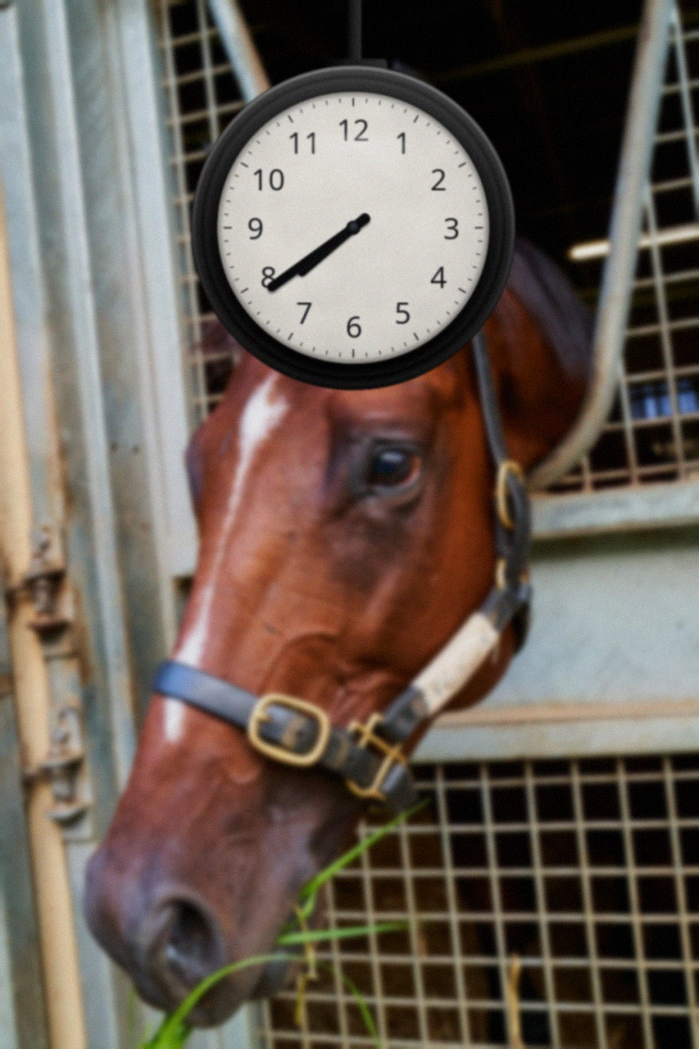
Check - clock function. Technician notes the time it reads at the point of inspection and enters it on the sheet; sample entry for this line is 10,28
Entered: 7,39
